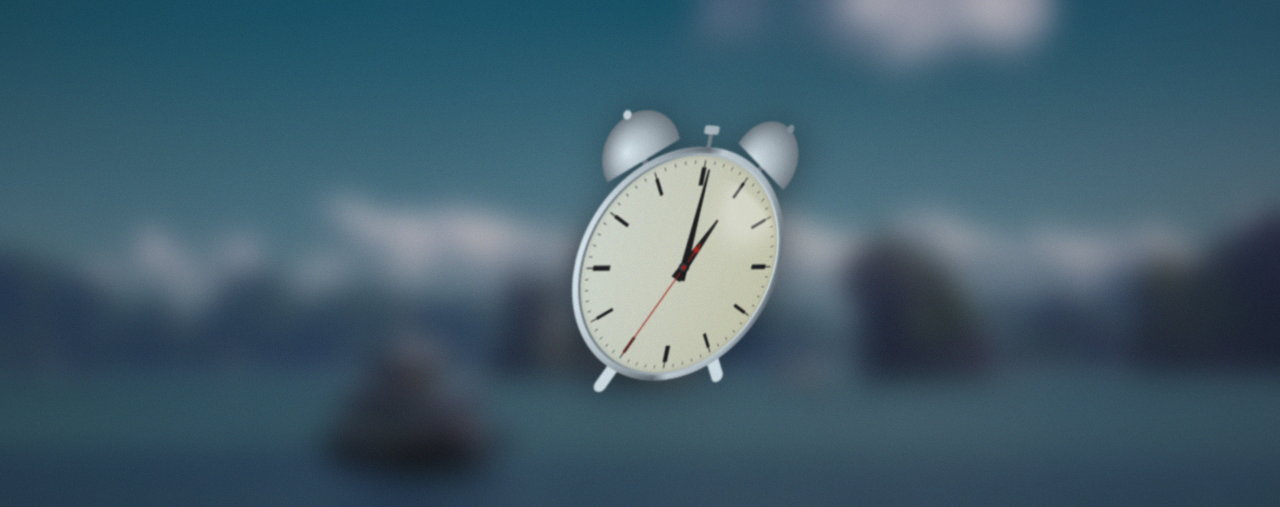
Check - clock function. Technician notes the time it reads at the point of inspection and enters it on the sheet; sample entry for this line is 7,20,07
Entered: 1,00,35
